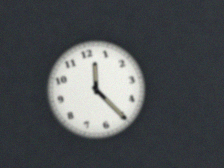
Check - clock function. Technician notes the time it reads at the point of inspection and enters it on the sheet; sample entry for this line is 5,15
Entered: 12,25
